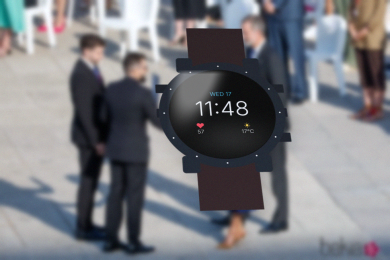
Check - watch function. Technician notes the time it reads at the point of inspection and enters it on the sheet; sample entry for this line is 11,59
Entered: 11,48
